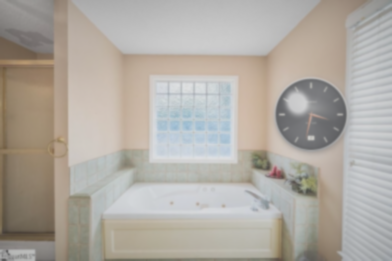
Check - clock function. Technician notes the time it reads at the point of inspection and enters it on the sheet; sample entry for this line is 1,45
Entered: 3,32
